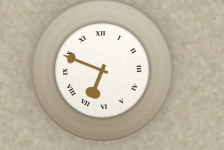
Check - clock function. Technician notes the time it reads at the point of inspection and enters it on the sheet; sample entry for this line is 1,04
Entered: 6,49
